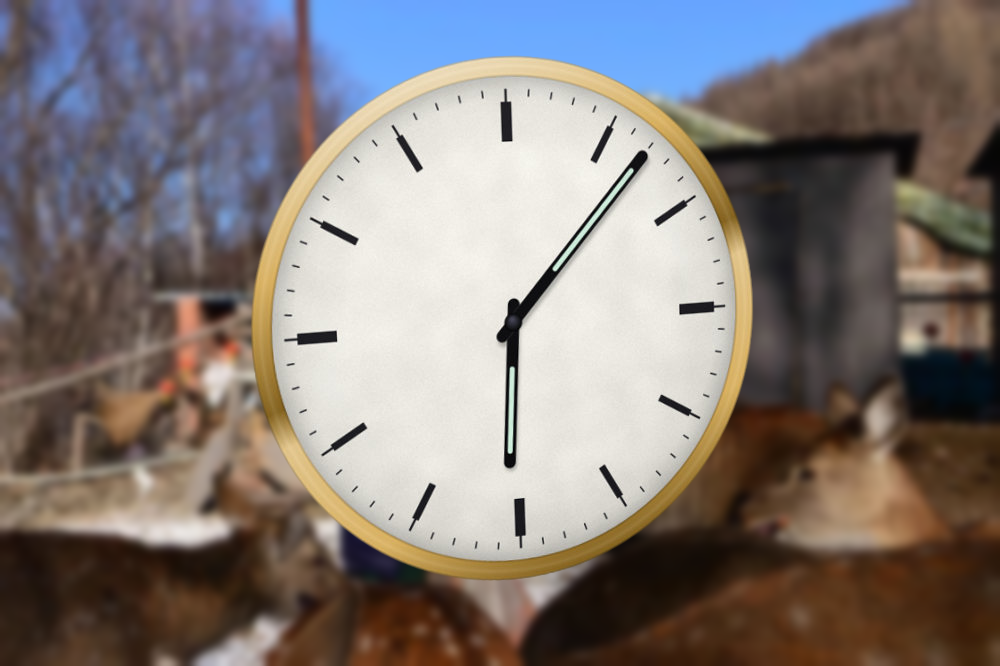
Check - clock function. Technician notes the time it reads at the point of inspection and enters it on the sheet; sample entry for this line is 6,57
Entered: 6,07
